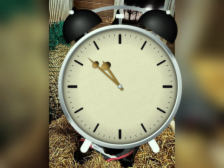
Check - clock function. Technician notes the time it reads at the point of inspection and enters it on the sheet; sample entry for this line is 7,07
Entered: 10,52
